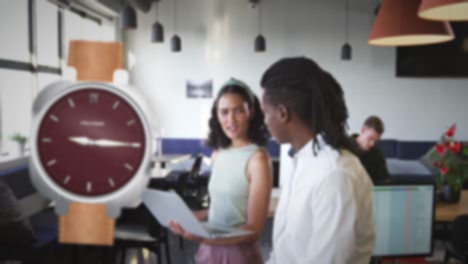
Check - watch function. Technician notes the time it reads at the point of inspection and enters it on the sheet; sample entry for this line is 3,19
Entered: 9,15
